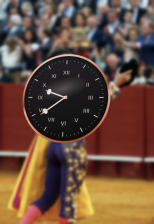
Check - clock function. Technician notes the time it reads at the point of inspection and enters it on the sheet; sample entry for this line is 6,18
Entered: 9,39
